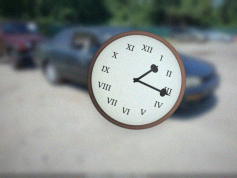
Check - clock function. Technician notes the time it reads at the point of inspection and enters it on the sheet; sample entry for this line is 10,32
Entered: 1,16
